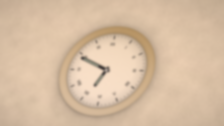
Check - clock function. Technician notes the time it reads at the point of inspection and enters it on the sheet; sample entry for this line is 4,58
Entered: 6,49
